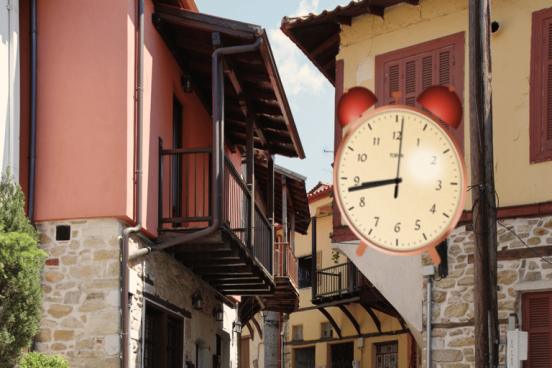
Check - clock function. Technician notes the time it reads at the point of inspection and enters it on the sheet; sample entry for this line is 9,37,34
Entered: 8,43,01
